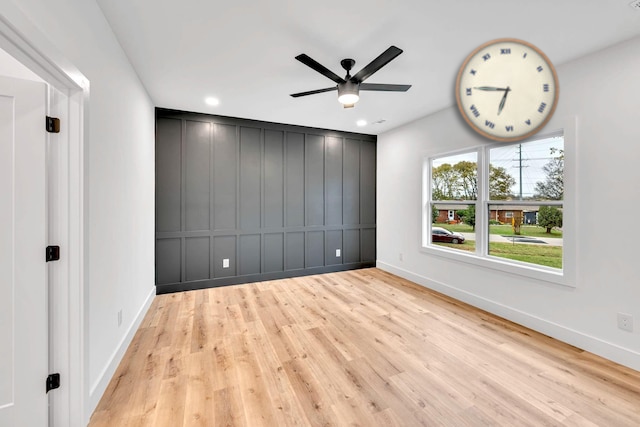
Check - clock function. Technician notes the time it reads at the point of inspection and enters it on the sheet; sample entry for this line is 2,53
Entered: 6,46
